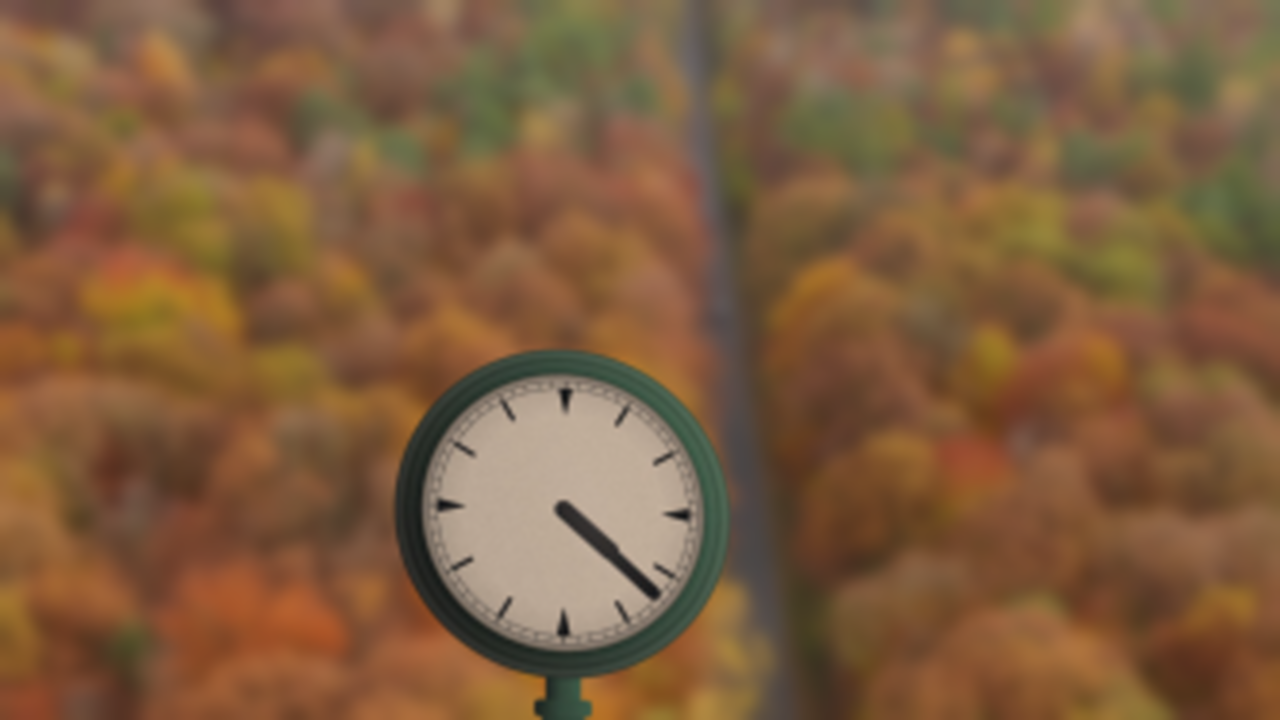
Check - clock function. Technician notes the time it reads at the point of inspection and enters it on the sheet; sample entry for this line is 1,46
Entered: 4,22
